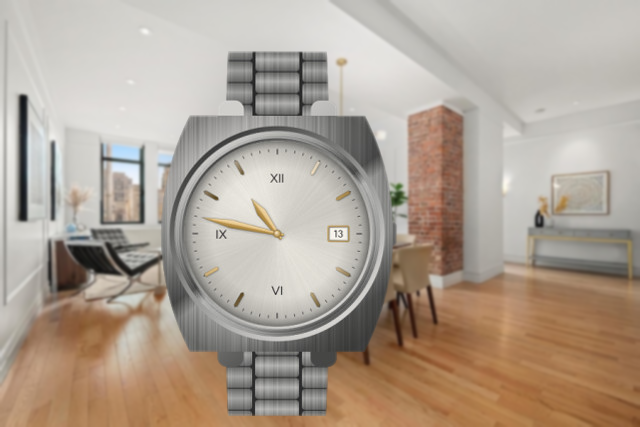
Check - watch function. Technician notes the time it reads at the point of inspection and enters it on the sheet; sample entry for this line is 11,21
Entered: 10,47
